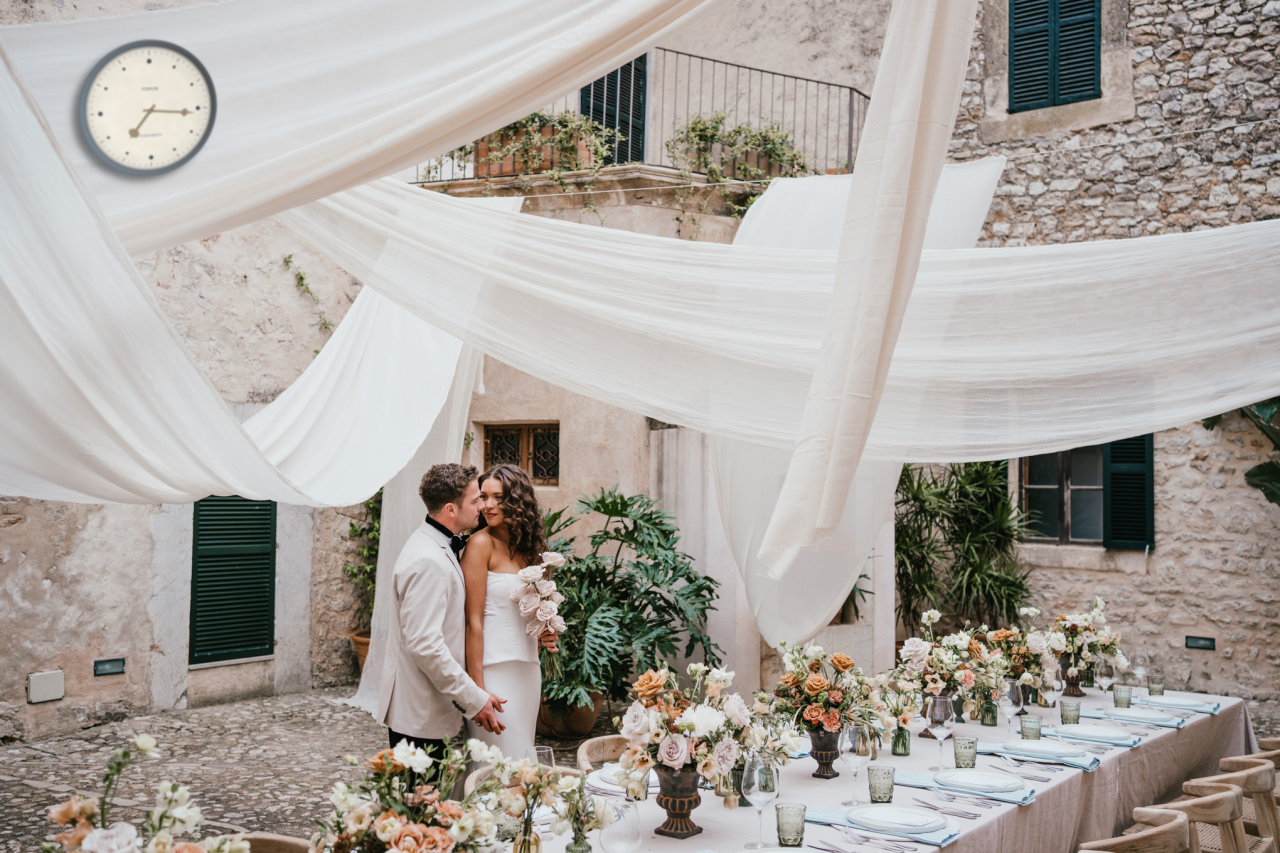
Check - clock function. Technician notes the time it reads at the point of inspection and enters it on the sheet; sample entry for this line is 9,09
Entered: 7,16
